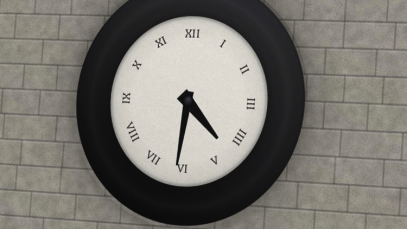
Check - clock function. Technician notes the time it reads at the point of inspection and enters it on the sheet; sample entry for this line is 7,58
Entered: 4,31
